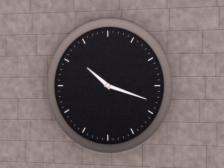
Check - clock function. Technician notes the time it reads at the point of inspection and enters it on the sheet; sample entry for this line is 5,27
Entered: 10,18
